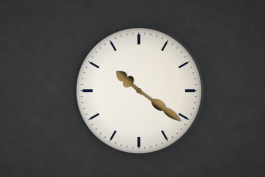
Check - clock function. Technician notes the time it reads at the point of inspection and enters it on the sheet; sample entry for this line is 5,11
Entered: 10,21
